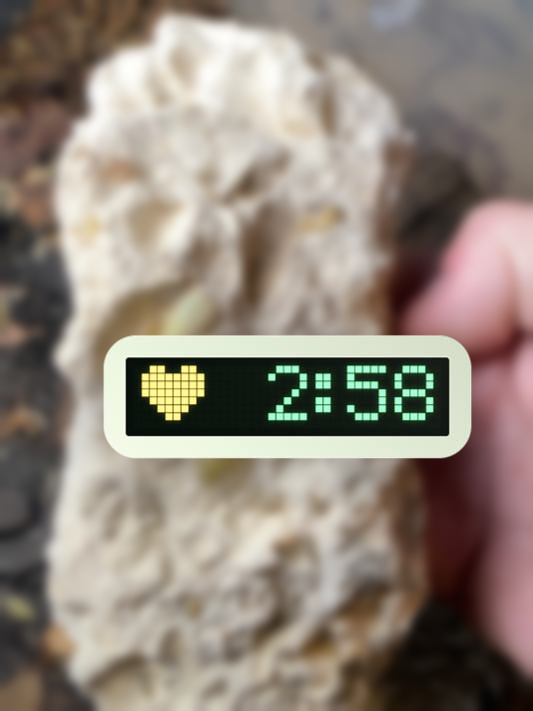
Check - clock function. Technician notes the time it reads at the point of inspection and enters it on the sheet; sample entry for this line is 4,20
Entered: 2,58
